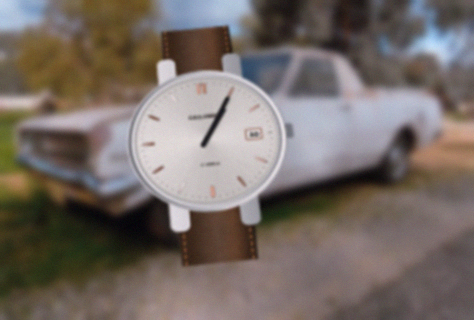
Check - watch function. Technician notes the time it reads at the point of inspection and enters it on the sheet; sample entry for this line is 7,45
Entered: 1,05
